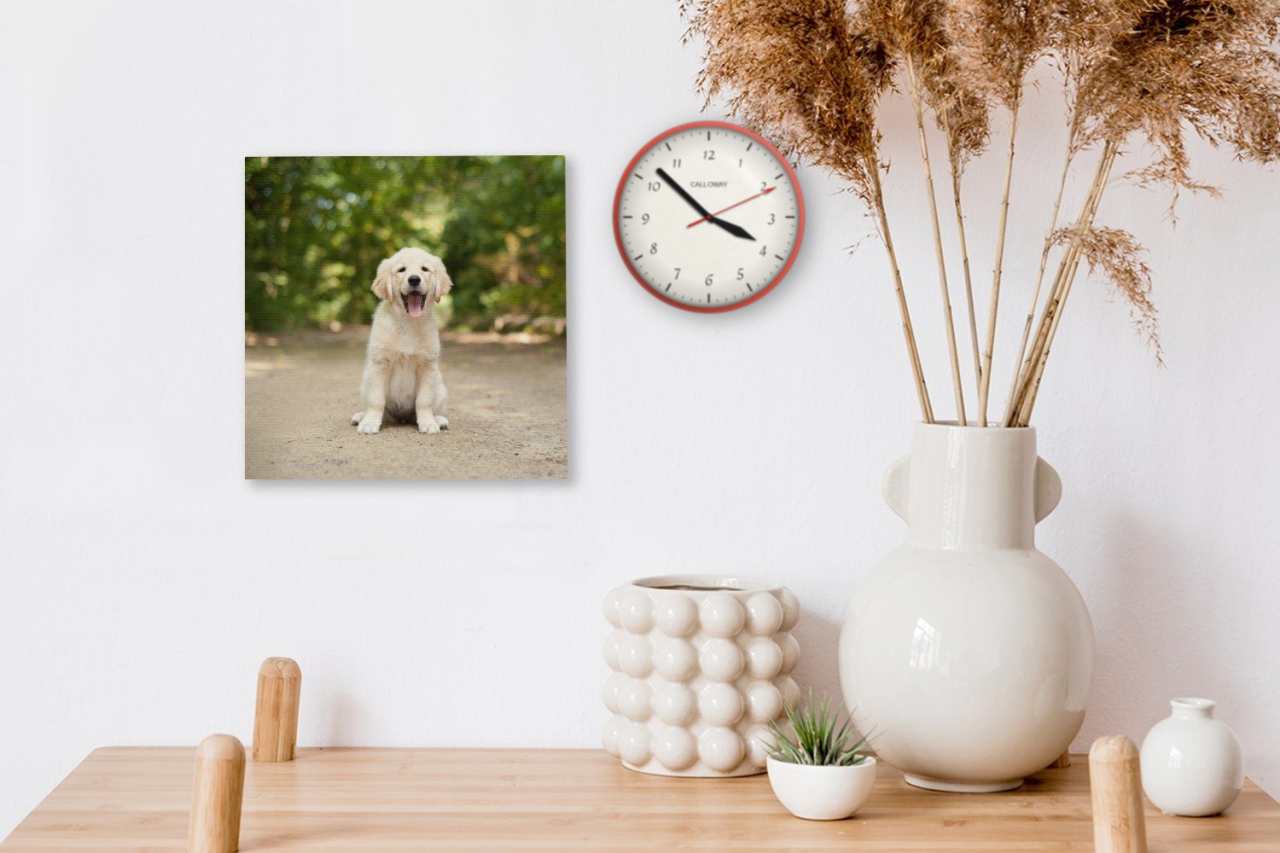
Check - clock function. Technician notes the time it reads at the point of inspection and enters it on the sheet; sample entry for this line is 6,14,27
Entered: 3,52,11
